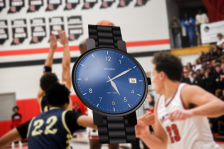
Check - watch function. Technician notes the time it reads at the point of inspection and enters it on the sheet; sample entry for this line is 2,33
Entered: 5,10
